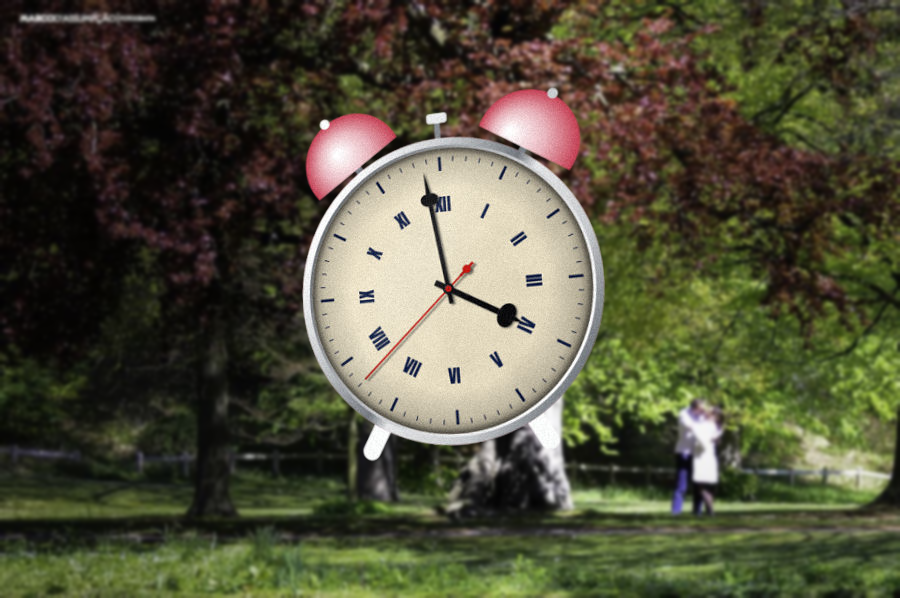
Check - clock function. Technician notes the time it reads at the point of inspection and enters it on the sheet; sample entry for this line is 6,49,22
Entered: 3,58,38
